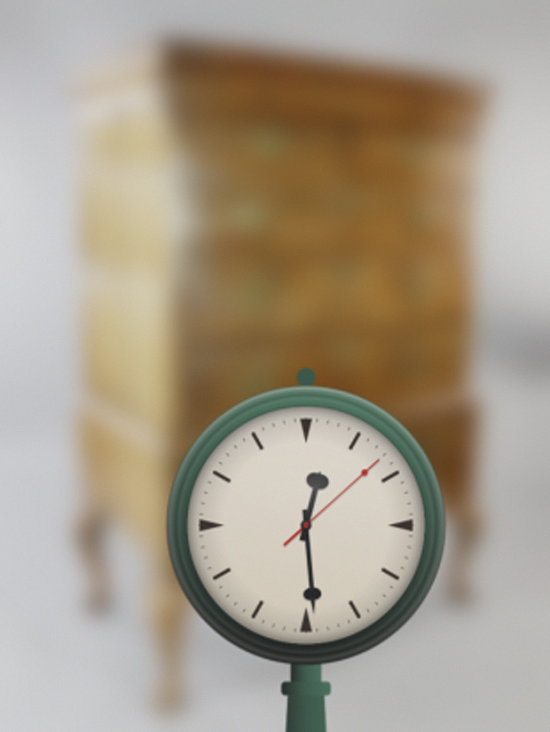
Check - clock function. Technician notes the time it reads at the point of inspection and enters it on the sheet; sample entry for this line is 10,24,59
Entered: 12,29,08
